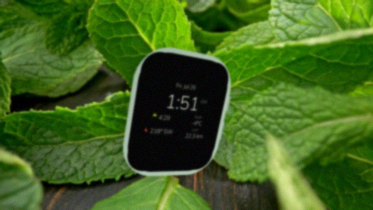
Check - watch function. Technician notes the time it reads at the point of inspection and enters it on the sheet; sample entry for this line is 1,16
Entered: 1,51
